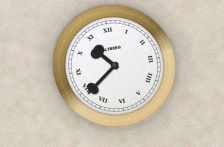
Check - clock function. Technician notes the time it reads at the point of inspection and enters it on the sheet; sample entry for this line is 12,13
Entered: 10,39
